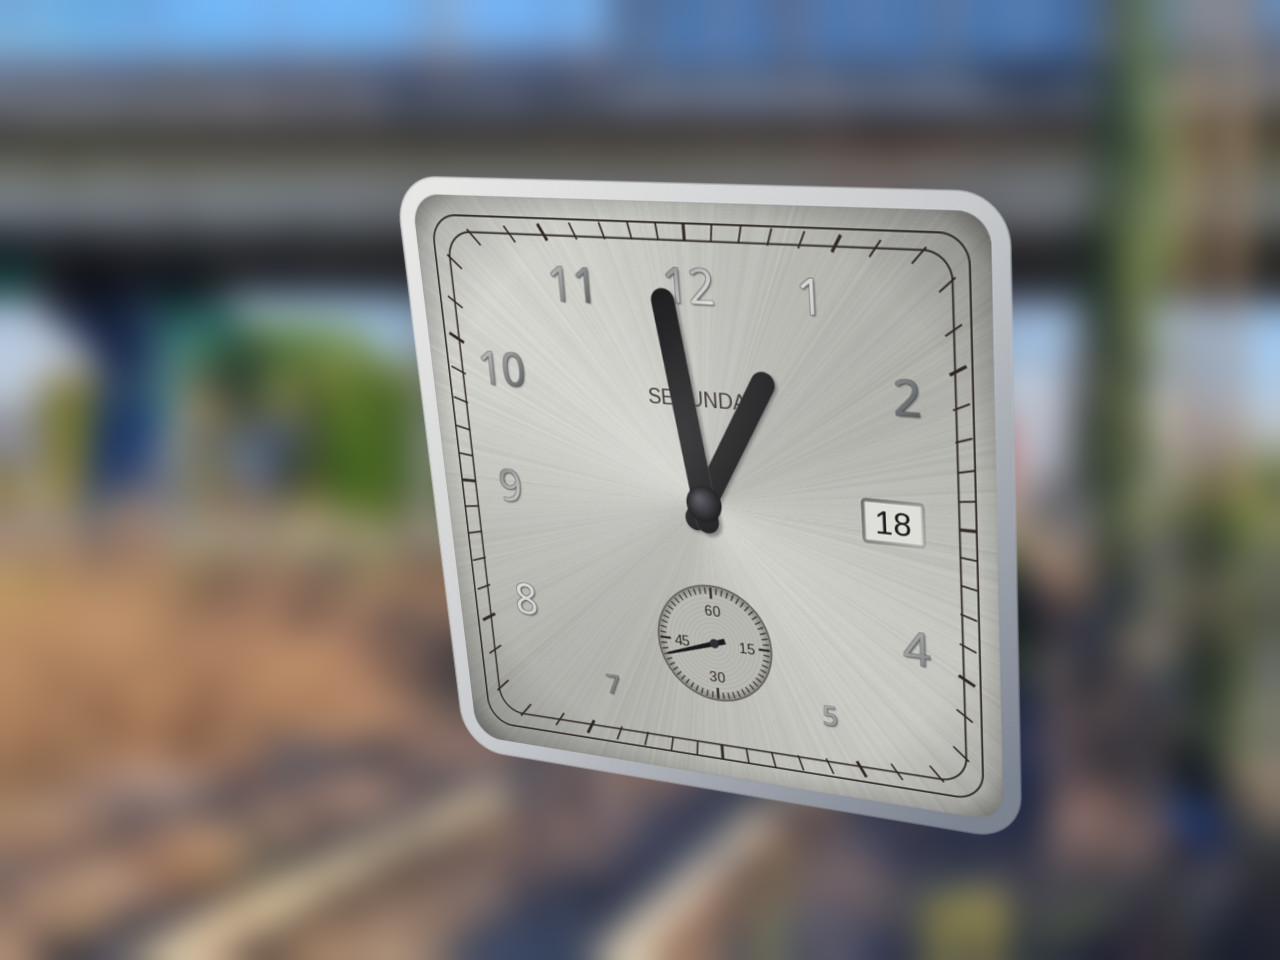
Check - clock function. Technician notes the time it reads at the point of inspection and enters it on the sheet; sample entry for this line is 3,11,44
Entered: 12,58,42
